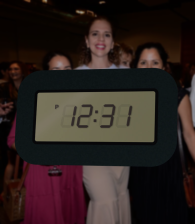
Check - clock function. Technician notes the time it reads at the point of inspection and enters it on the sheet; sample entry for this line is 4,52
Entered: 12,31
